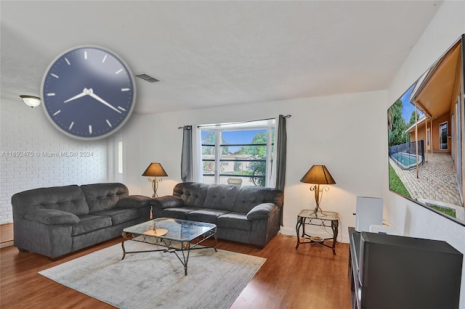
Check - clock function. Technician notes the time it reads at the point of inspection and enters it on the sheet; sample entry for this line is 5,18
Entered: 8,21
